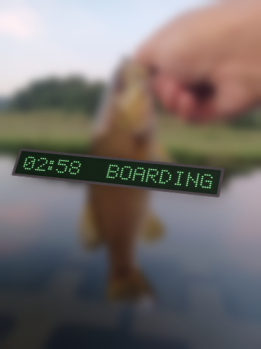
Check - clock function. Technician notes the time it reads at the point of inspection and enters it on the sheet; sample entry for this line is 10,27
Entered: 2,58
